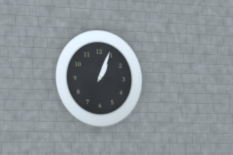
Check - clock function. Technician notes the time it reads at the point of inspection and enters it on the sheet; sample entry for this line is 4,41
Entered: 1,04
